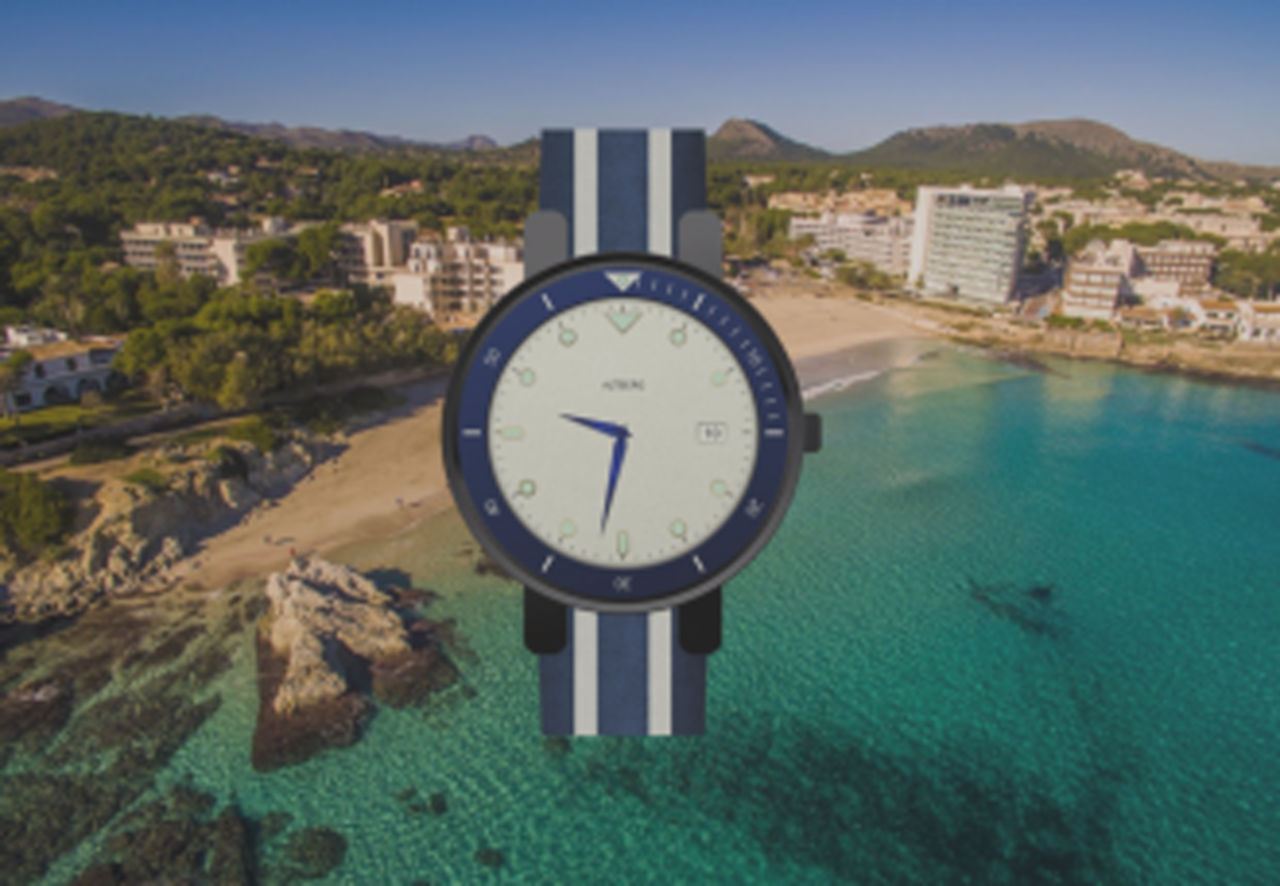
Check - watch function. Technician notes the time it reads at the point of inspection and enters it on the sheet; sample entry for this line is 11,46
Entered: 9,32
